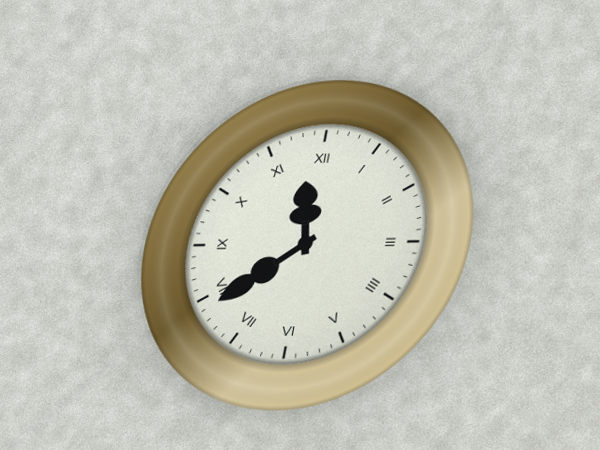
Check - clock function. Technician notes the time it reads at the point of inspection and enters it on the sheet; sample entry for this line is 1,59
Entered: 11,39
